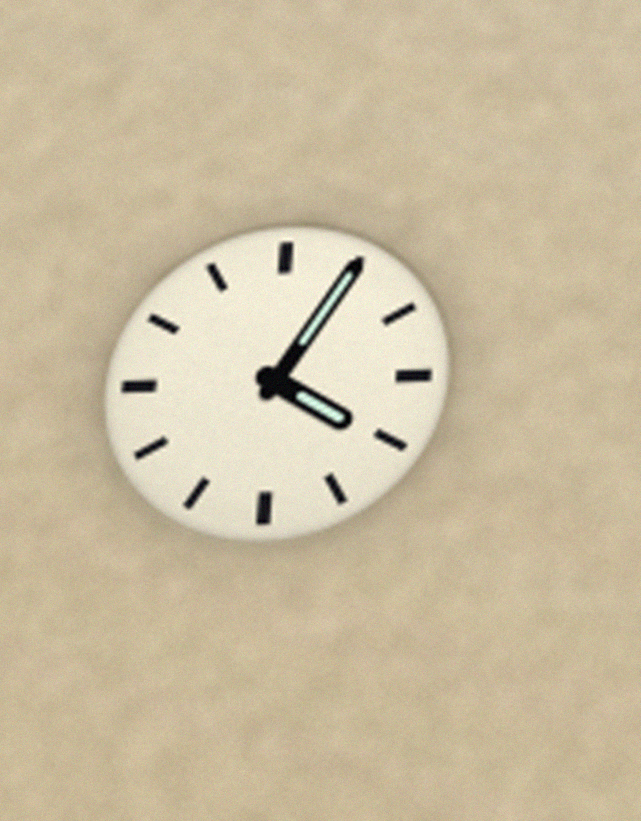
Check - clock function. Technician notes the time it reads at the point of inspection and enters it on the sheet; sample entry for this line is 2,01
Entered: 4,05
